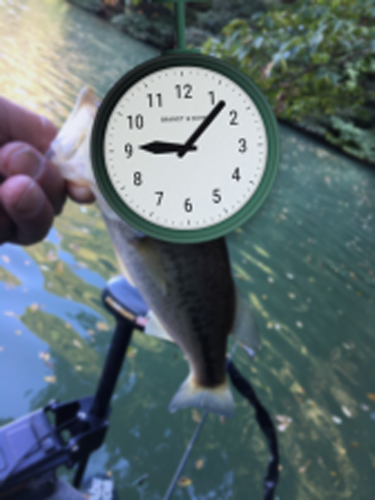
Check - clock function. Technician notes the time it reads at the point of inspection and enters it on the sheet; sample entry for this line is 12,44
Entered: 9,07
